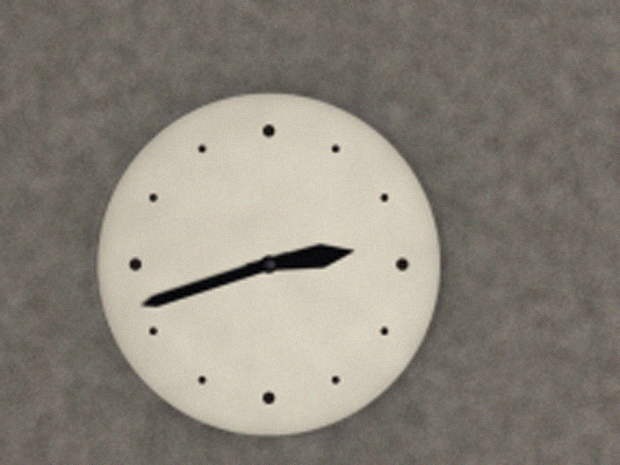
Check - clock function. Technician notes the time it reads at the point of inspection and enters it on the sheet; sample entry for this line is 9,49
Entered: 2,42
